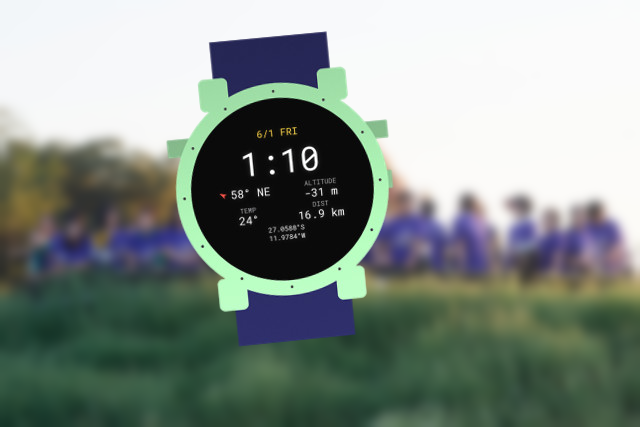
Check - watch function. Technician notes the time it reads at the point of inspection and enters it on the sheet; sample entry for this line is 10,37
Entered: 1,10
